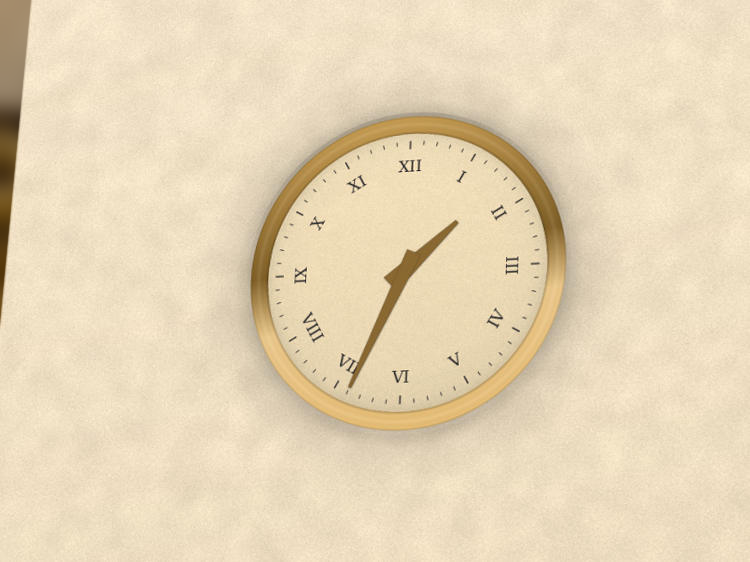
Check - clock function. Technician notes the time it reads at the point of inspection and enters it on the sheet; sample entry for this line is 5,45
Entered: 1,34
